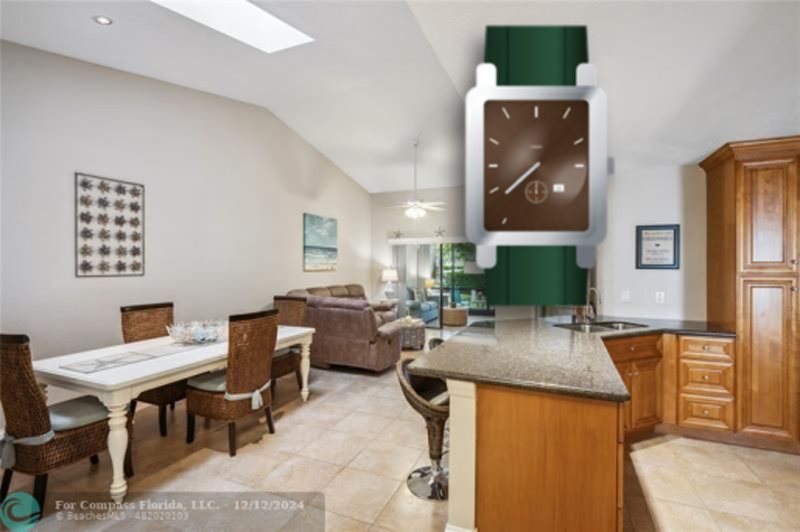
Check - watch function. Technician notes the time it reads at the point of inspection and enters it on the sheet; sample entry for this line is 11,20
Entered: 7,38
